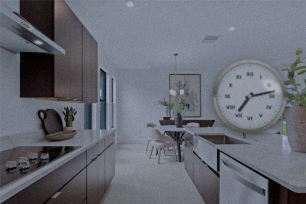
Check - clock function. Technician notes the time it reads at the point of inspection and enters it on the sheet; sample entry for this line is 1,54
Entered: 7,13
